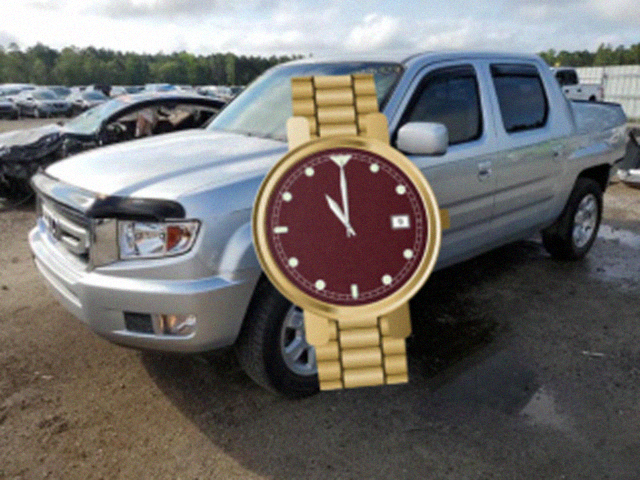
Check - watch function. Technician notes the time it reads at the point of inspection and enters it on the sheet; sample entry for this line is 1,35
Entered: 11,00
